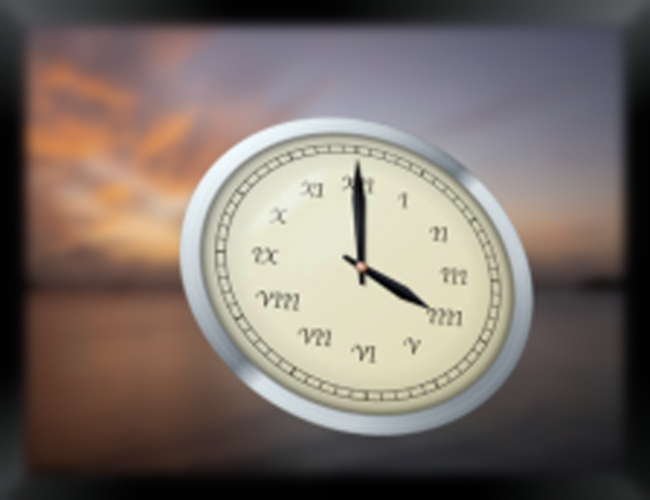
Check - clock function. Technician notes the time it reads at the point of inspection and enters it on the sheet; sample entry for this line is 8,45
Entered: 4,00
